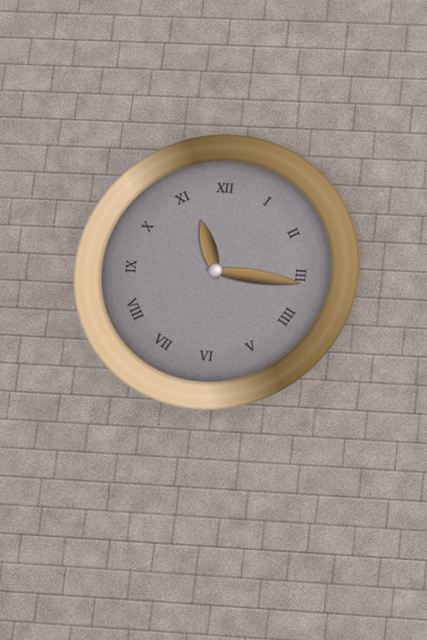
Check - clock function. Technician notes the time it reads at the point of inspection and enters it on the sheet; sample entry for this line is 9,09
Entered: 11,16
